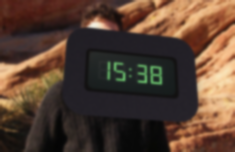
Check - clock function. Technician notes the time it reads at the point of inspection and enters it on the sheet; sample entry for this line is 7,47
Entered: 15,38
